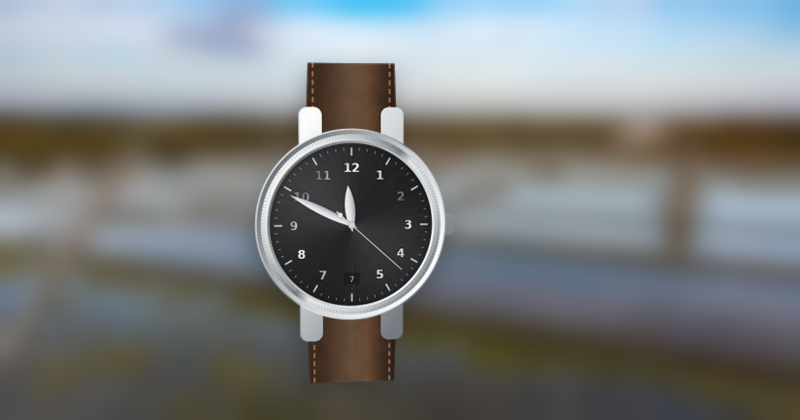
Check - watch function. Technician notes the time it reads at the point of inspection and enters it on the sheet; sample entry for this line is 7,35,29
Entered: 11,49,22
